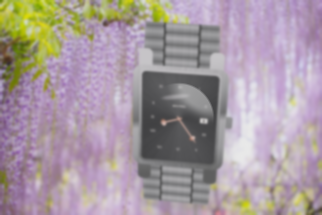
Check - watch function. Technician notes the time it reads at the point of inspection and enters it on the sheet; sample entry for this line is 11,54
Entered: 8,24
